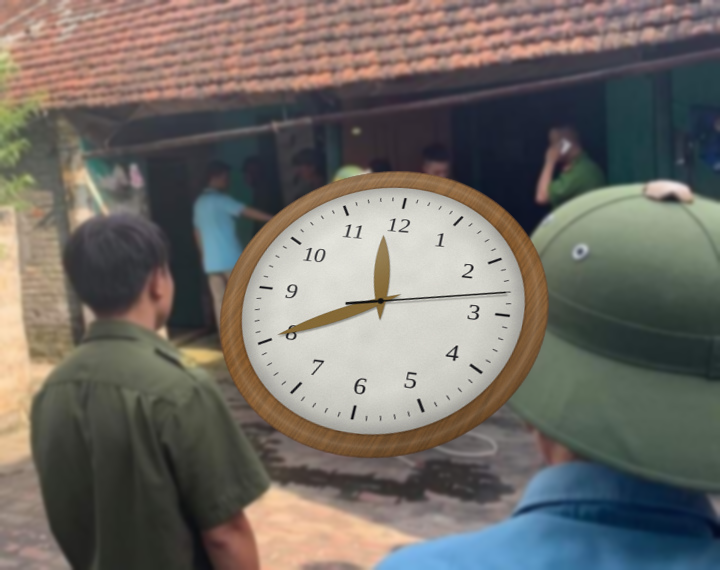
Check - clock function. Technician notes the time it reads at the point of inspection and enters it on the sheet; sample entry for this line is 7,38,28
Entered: 11,40,13
